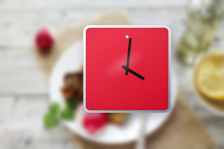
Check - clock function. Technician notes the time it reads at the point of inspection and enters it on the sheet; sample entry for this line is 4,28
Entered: 4,01
